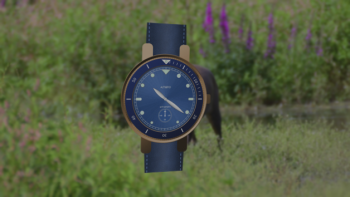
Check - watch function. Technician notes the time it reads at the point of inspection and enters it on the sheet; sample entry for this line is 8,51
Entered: 10,21
